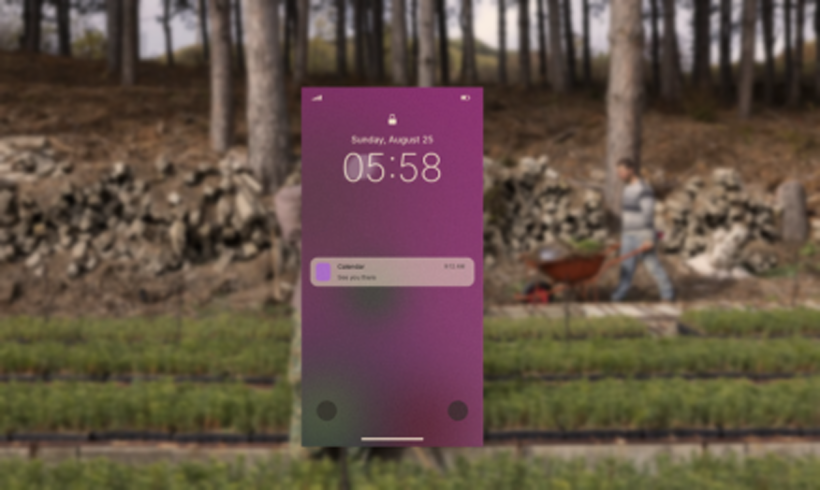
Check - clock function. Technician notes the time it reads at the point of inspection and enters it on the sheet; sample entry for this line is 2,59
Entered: 5,58
